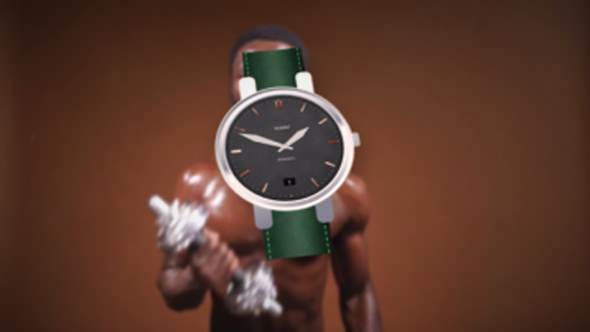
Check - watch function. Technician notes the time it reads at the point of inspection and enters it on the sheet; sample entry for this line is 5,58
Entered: 1,49
